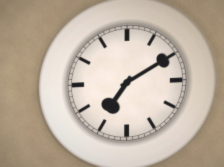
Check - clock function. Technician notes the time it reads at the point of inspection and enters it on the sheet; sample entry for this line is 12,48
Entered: 7,10
